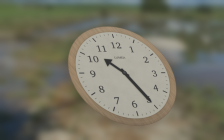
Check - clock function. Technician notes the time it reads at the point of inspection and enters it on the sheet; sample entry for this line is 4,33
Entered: 10,25
